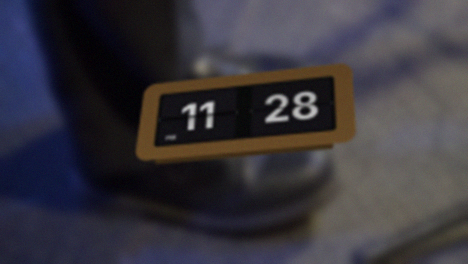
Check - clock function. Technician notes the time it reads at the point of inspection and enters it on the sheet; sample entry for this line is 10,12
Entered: 11,28
